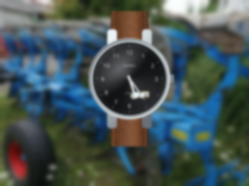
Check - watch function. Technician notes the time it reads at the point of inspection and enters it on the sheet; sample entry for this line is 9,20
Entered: 5,24
